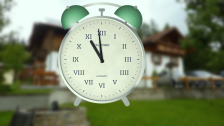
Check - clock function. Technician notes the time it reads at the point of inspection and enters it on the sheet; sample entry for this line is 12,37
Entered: 10,59
